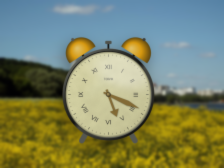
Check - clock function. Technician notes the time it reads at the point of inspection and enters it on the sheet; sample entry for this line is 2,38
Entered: 5,19
